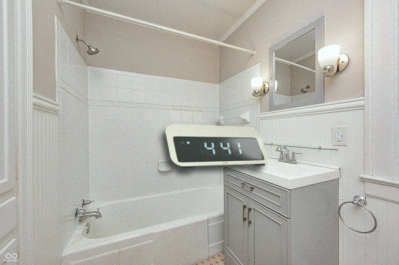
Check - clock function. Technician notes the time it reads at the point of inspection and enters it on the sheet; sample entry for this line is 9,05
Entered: 4,41
